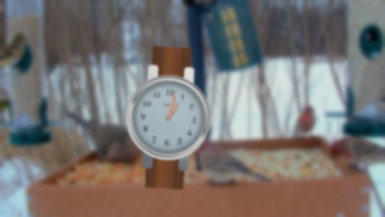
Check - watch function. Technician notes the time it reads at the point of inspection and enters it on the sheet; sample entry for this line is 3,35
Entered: 1,02
